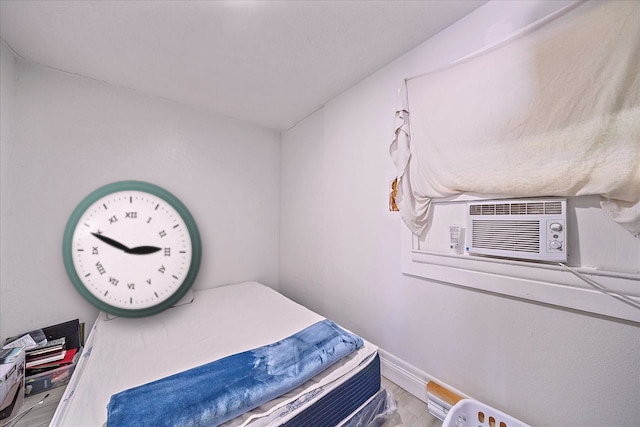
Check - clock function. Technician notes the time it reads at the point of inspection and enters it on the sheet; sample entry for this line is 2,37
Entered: 2,49
